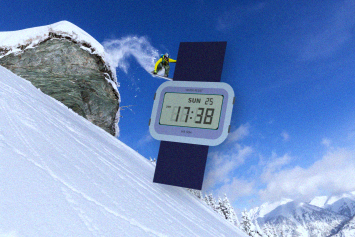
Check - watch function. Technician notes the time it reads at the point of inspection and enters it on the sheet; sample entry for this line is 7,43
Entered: 17,38
